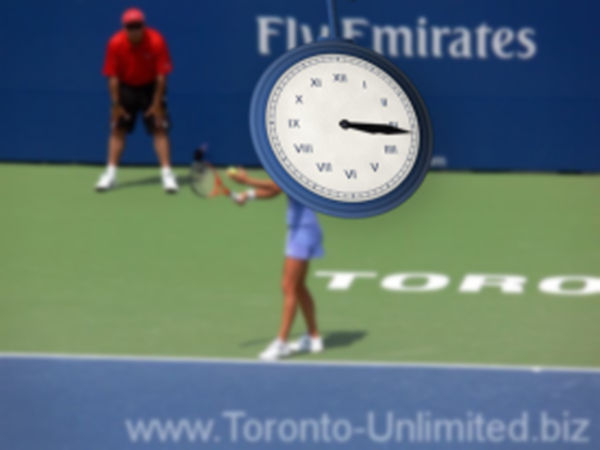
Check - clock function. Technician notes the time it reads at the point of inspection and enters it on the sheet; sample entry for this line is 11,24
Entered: 3,16
